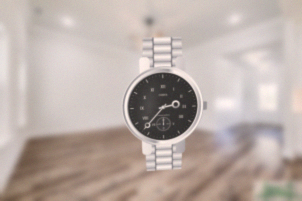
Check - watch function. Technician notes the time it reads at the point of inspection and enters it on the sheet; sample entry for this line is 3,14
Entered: 2,37
